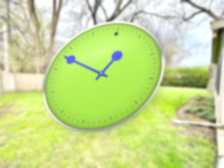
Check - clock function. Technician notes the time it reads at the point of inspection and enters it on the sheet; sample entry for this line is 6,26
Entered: 12,48
